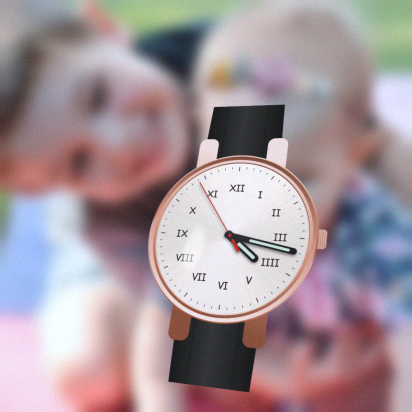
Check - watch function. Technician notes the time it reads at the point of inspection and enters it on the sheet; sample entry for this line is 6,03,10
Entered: 4,16,54
